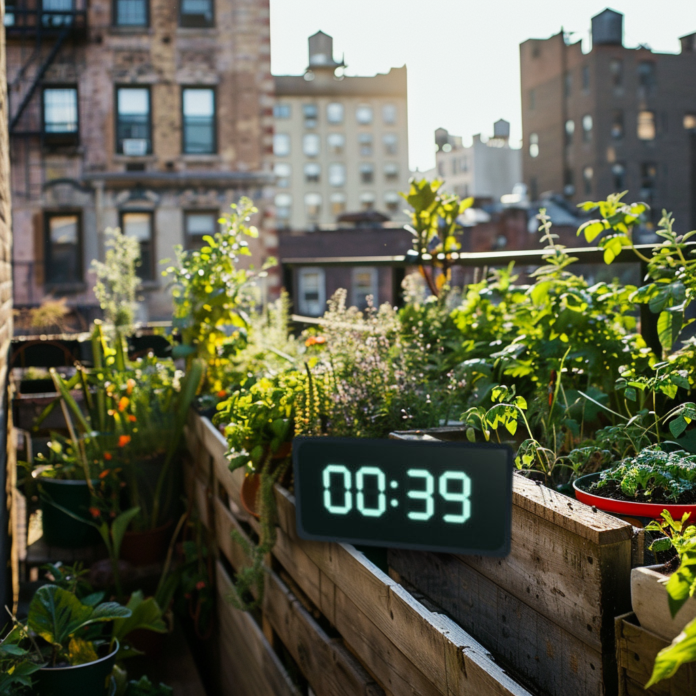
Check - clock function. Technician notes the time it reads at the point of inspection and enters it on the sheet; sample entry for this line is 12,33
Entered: 0,39
